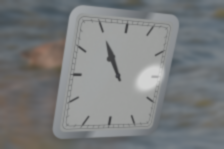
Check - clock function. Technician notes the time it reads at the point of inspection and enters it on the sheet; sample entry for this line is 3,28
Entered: 10,55
